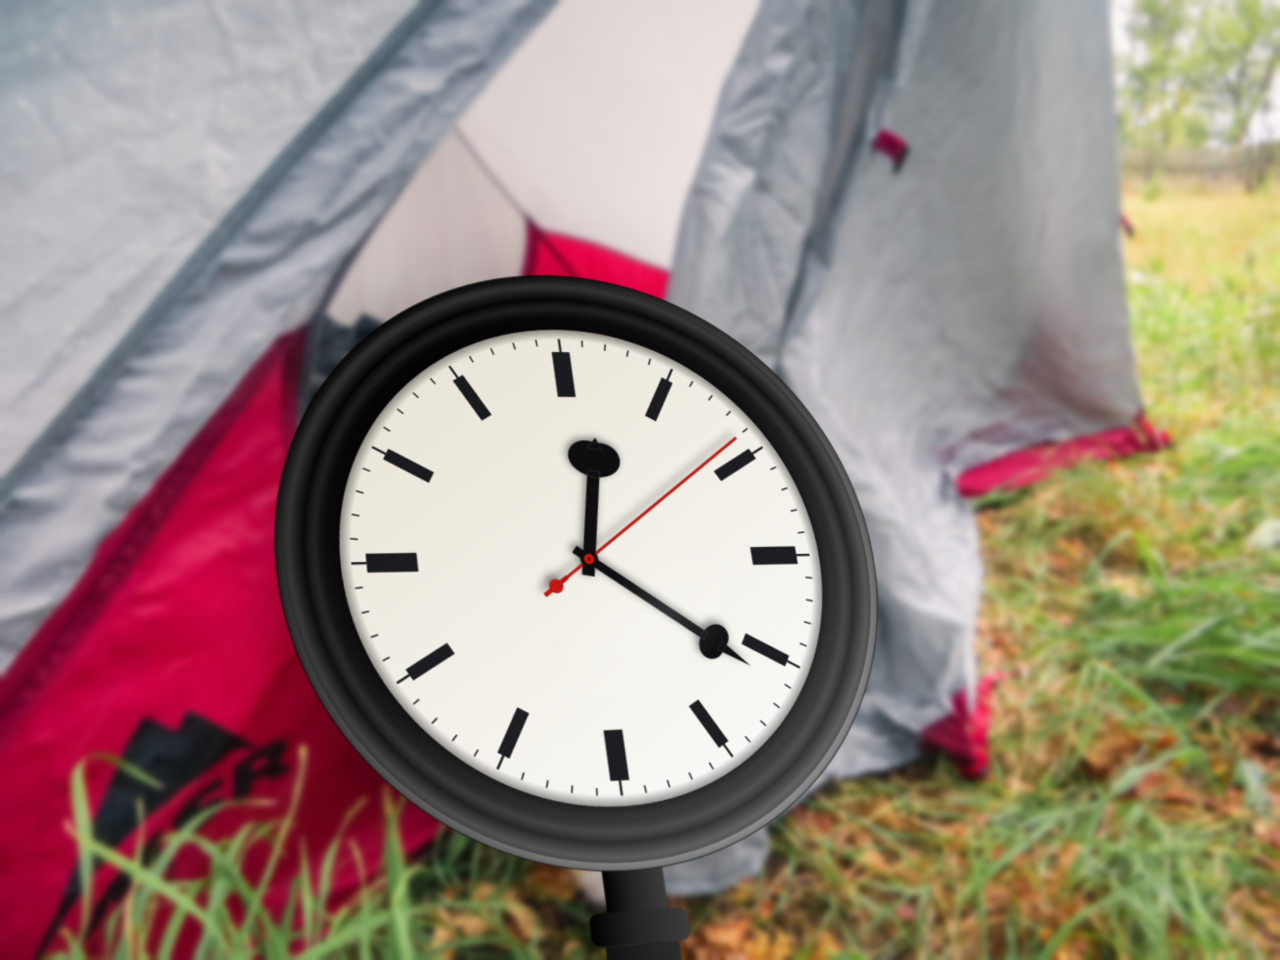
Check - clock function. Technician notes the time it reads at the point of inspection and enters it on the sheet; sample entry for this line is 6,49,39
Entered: 12,21,09
